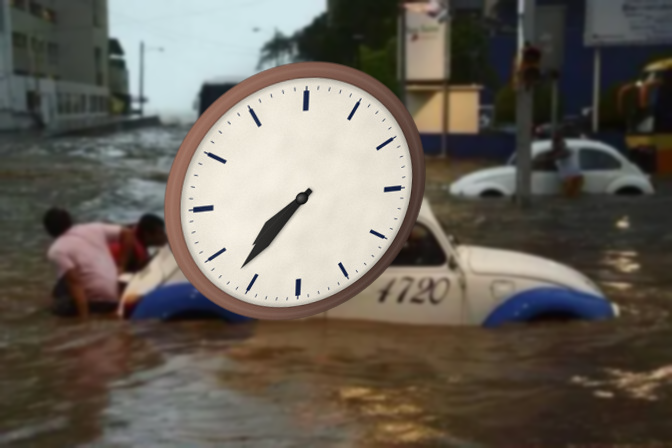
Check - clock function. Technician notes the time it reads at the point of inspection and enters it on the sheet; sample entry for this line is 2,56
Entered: 7,37
